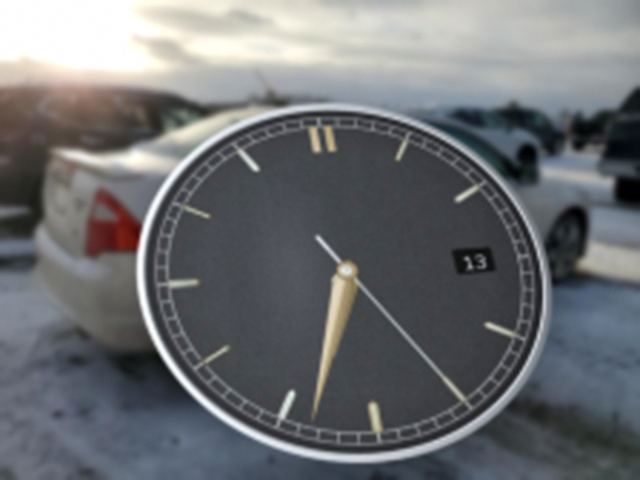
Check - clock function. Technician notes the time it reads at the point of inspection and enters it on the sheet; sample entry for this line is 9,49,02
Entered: 6,33,25
